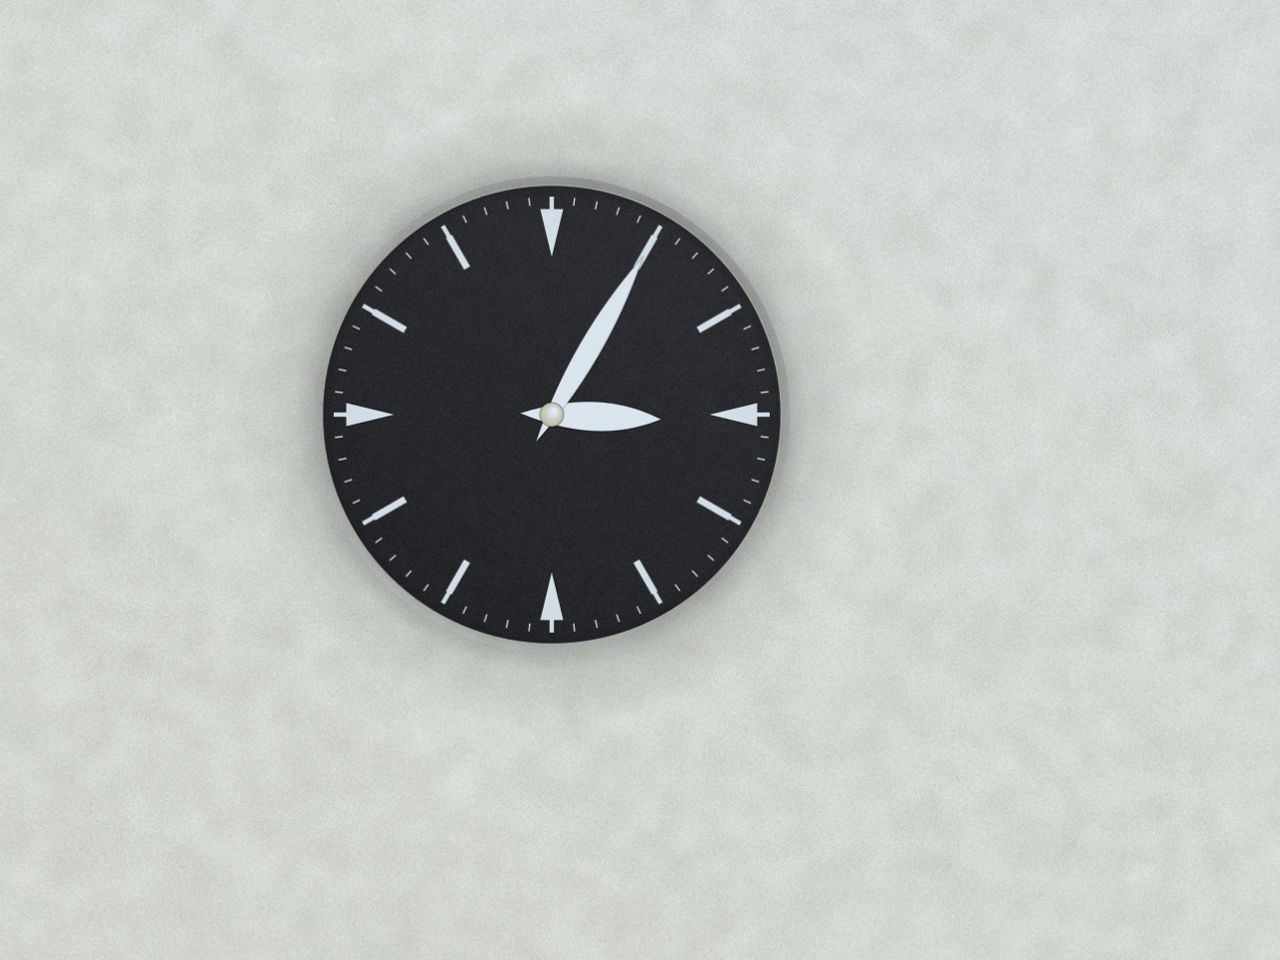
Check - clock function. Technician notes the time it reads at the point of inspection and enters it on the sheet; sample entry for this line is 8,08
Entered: 3,05
